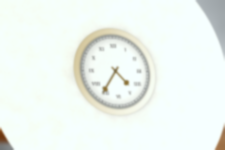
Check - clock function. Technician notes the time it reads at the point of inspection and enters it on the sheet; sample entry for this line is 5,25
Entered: 4,36
